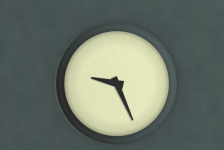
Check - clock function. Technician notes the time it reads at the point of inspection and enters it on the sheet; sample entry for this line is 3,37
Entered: 9,26
